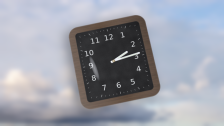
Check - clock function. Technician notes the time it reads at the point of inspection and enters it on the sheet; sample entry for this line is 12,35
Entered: 2,14
